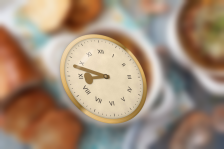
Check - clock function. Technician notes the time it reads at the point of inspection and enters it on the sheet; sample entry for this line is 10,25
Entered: 8,48
